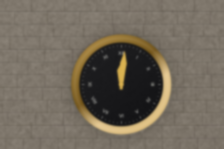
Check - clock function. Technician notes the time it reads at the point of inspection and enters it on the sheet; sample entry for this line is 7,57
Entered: 12,01
